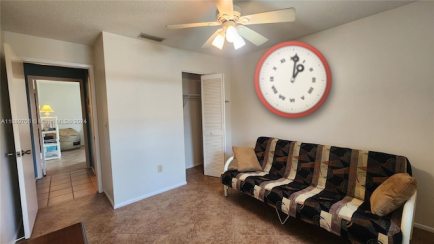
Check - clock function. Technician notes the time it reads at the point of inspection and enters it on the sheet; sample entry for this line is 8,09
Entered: 1,01
